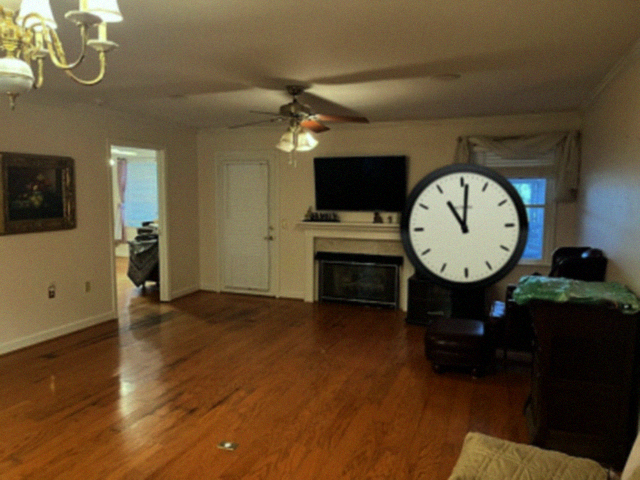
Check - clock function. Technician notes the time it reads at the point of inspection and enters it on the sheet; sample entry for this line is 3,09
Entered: 11,01
